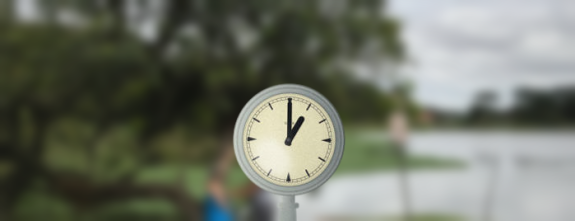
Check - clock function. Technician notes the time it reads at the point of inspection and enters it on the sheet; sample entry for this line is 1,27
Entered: 1,00
